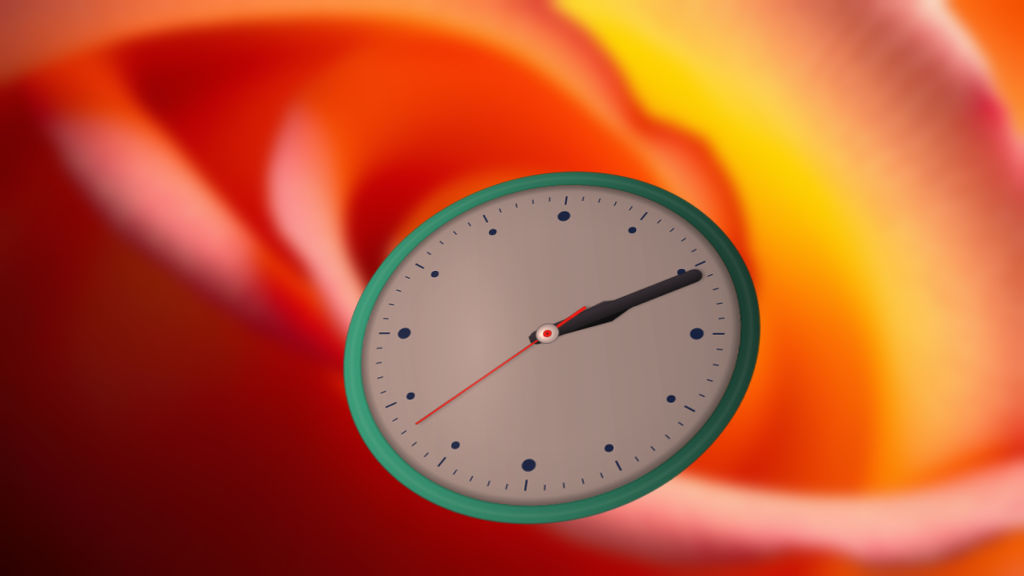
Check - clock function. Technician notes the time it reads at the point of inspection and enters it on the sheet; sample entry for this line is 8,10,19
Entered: 2,10,38
